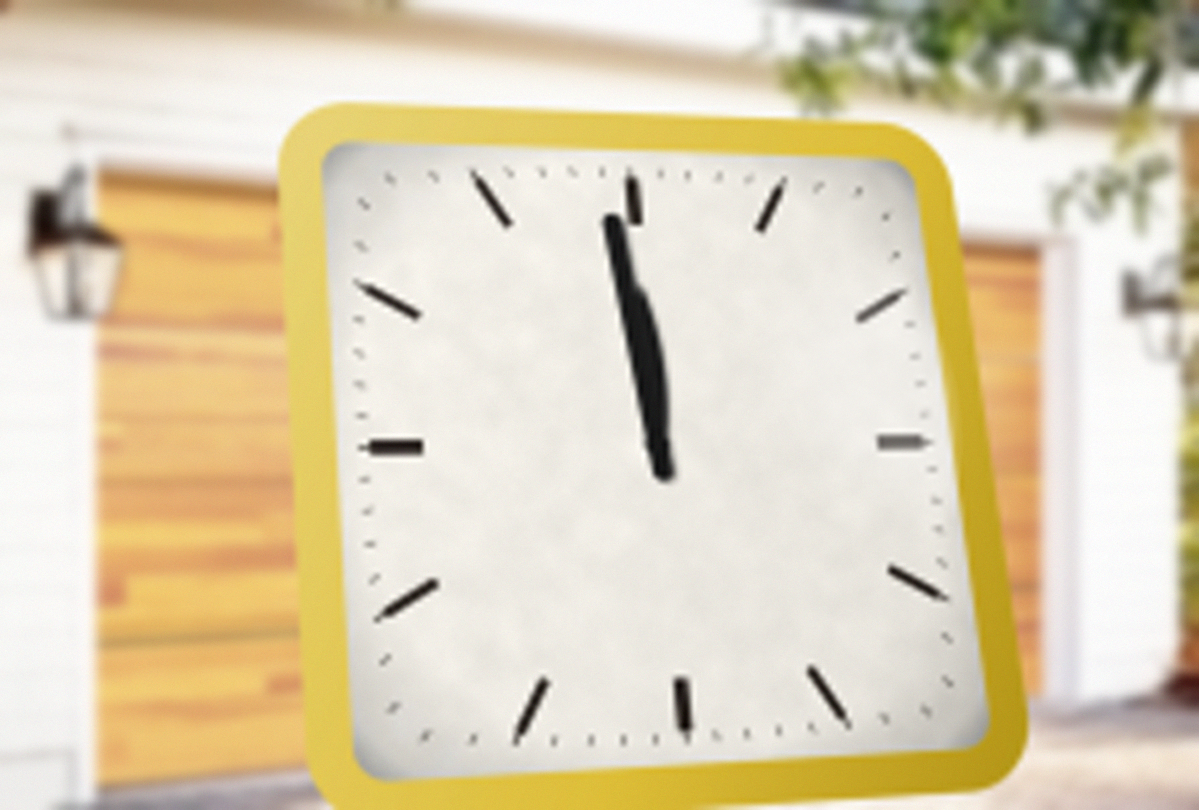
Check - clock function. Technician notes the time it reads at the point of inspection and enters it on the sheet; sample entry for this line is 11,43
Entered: 11,59
